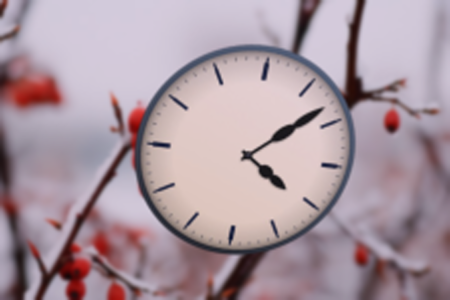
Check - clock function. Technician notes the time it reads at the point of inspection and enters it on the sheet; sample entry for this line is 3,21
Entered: 4,08
